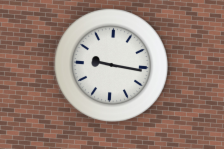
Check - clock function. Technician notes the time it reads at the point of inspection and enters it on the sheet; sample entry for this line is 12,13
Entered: 9,16
